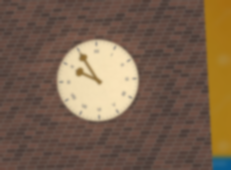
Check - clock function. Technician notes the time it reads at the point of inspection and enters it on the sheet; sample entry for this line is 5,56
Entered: 9,55
